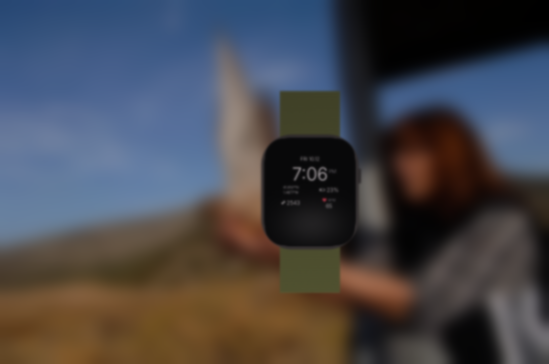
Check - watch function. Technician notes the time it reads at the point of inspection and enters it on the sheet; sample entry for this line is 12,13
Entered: 7,06
